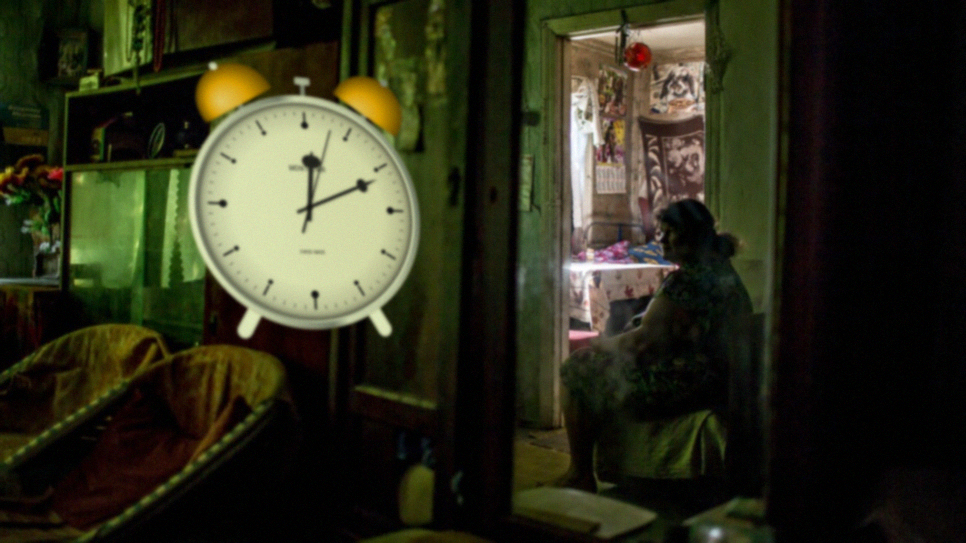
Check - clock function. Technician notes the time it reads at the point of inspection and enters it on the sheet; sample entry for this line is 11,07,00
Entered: 12,11,03
